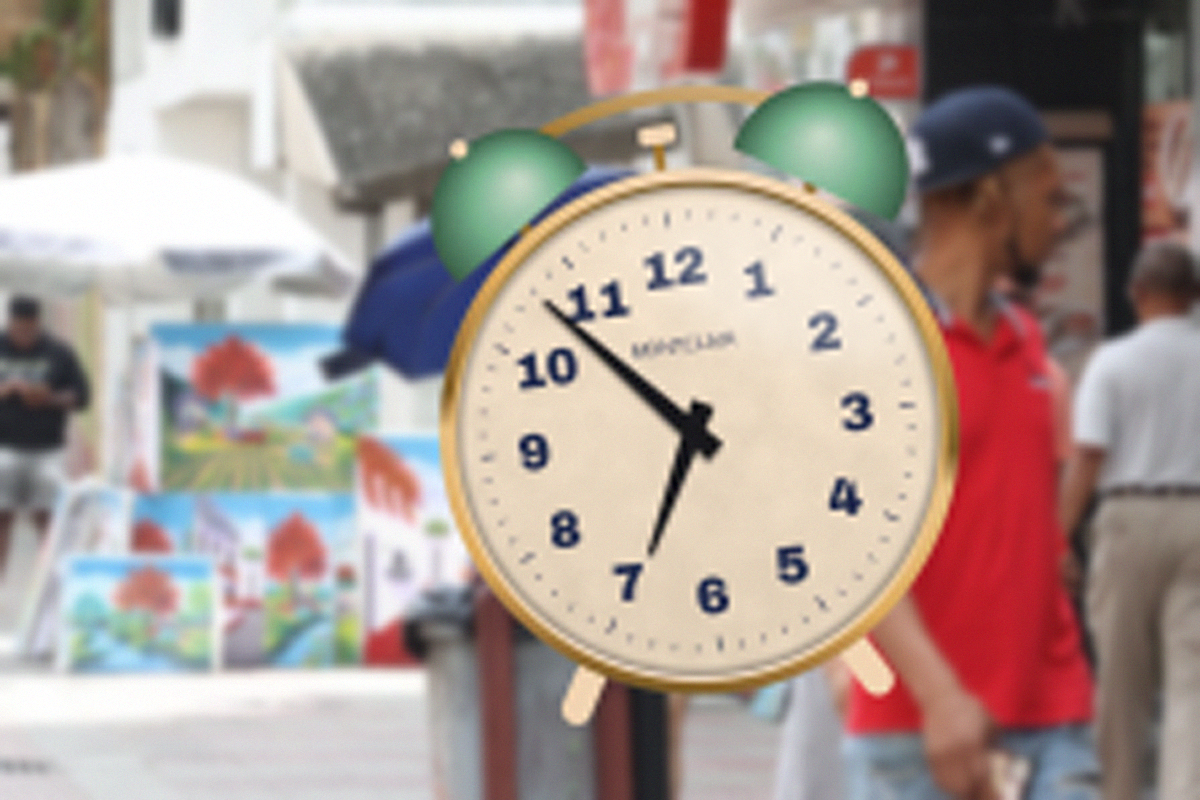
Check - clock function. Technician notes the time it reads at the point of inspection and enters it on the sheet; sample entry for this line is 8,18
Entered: 6,53
